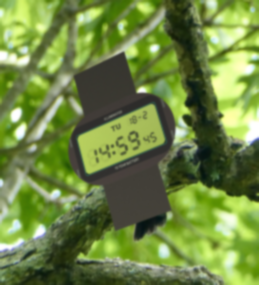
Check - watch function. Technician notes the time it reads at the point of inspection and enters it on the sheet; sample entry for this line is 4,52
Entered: 14,59
